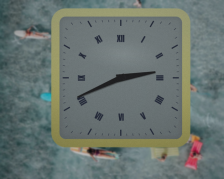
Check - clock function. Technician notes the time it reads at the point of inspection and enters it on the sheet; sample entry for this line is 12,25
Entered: 2,41
